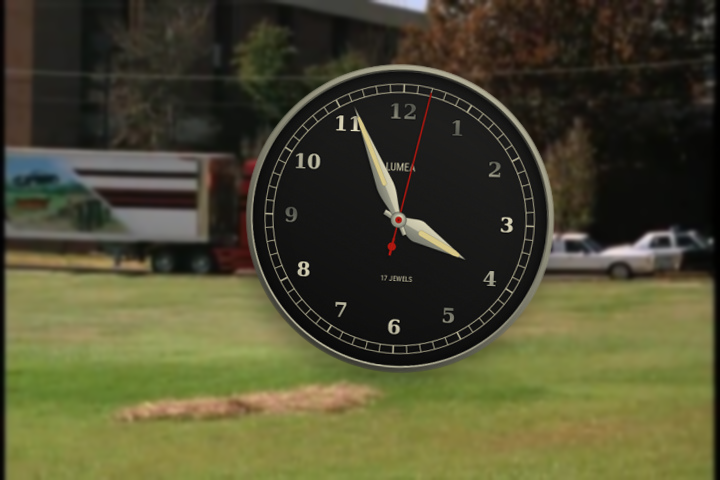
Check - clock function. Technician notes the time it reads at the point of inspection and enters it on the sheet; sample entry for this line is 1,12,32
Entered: 3,56,02
